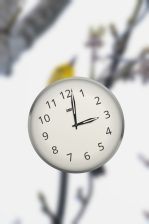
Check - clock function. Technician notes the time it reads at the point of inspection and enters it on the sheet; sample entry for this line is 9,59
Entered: 3,02
